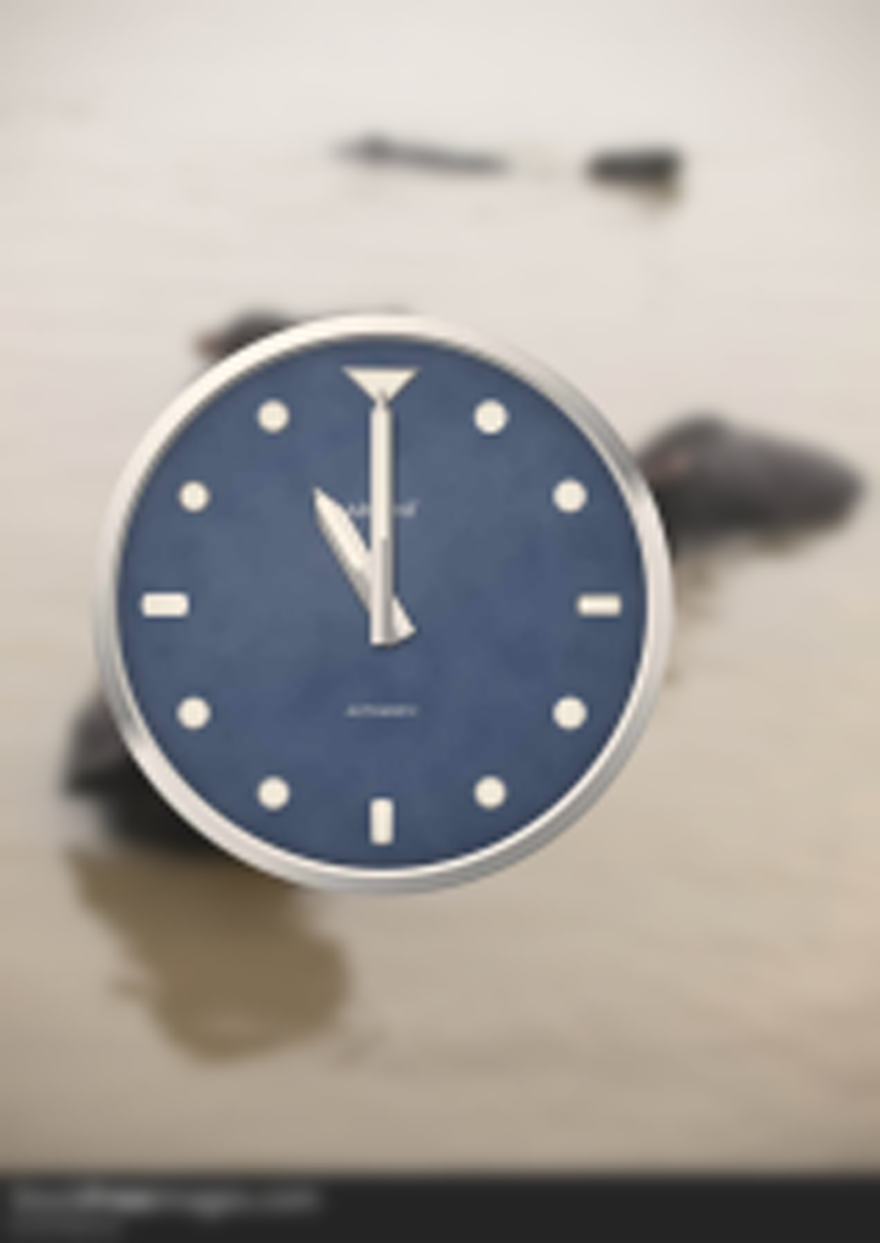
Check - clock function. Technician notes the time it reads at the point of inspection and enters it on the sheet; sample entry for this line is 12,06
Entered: 11,00
